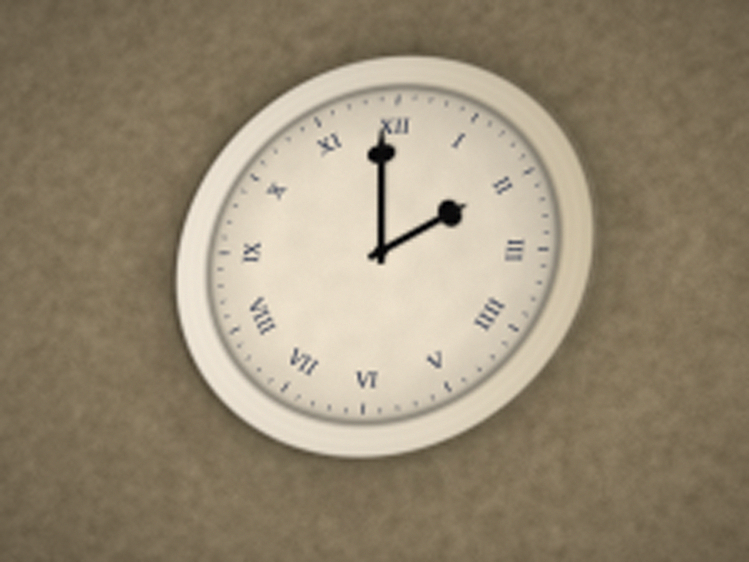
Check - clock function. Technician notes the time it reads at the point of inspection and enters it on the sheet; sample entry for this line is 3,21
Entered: 1,59
